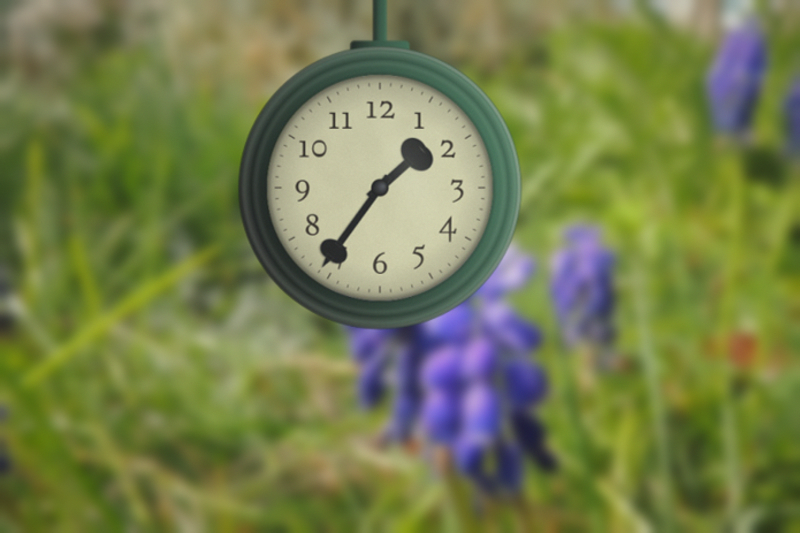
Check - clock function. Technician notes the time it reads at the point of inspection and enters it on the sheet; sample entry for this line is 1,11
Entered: 1,36
